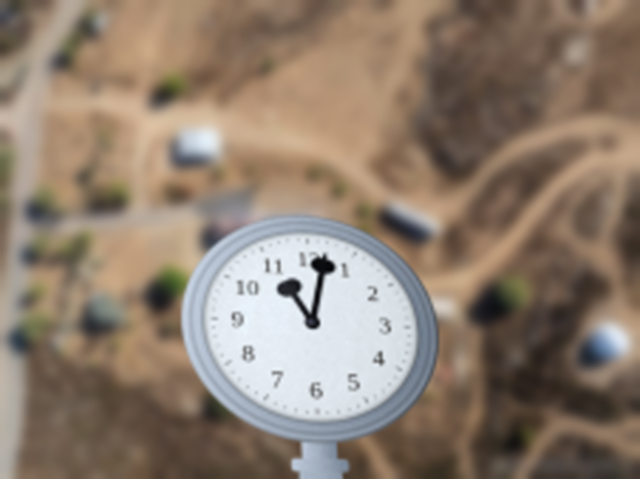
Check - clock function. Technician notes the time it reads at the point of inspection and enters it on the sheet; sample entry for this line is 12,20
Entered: 11,02
